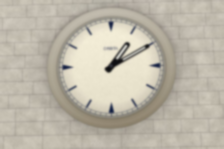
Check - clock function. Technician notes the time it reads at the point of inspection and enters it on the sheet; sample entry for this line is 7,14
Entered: 1,10
